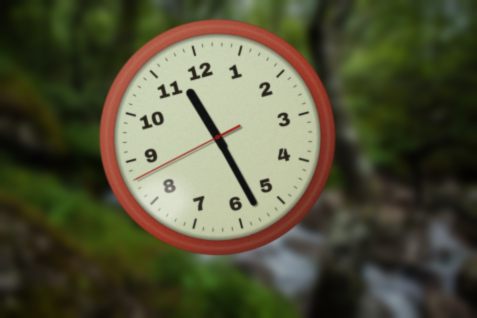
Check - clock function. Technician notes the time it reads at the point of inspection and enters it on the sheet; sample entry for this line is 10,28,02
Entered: 11,27,43
